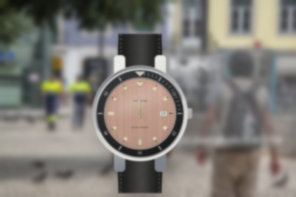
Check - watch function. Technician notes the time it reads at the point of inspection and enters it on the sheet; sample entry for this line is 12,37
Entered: 11,53
